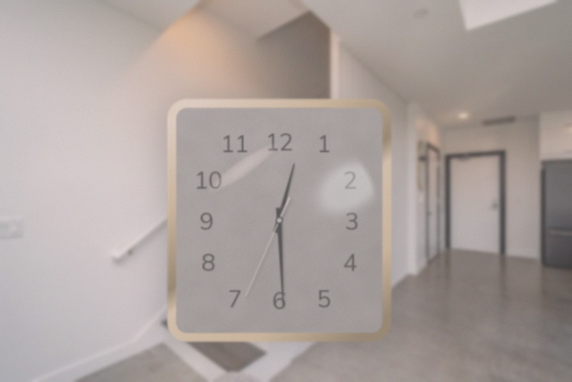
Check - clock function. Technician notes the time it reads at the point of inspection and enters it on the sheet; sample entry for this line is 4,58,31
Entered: 12,29,34
